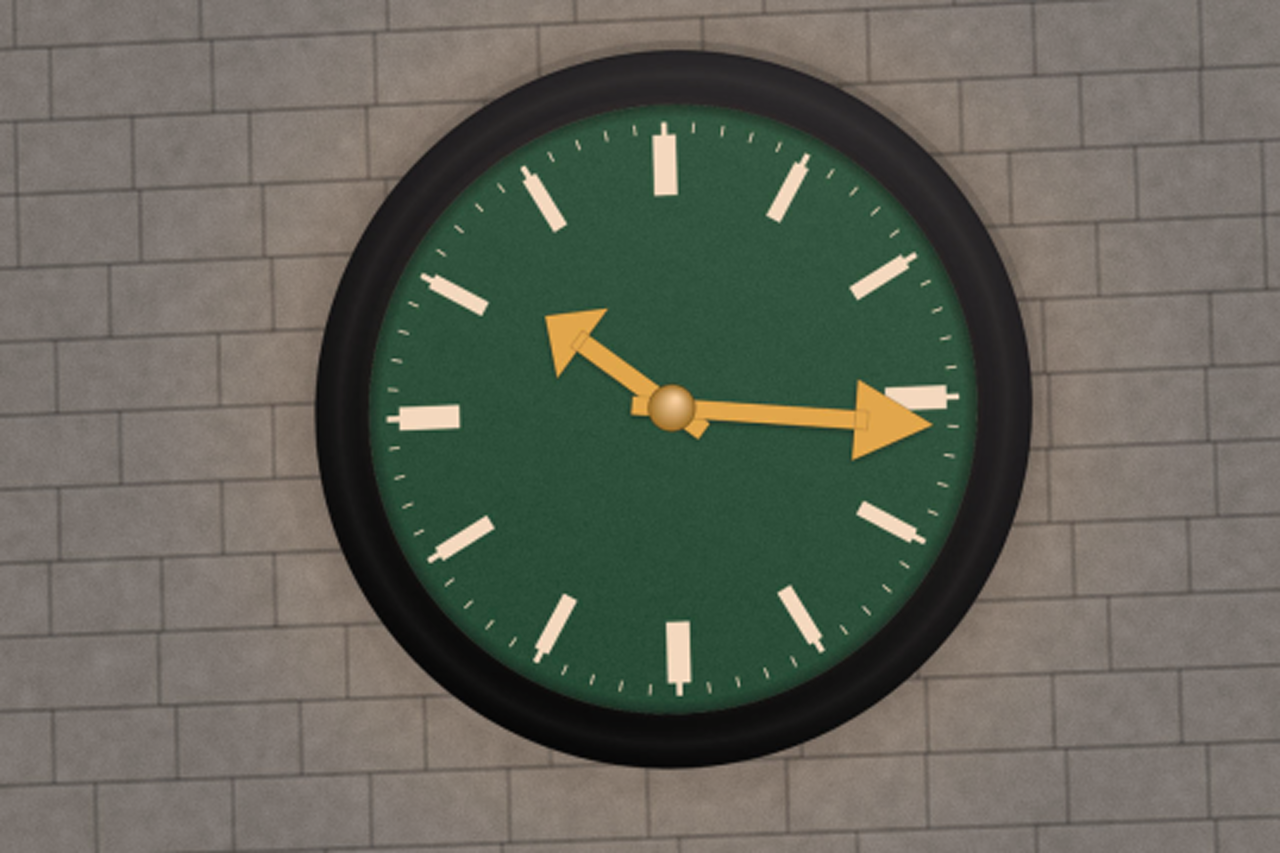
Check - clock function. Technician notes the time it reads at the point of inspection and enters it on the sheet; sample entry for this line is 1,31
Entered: 10,16
